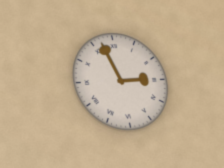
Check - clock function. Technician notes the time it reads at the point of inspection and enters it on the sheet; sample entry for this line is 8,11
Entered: 2,57
